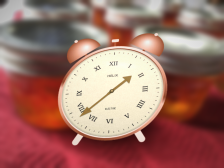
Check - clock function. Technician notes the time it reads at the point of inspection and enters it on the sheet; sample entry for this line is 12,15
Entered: 1,38
